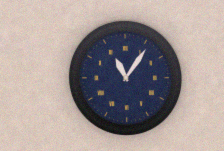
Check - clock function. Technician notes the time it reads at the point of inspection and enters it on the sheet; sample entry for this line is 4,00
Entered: 11,06
